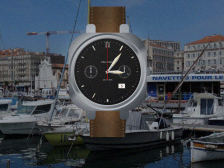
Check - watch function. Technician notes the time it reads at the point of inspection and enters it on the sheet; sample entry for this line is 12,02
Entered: 3,06
